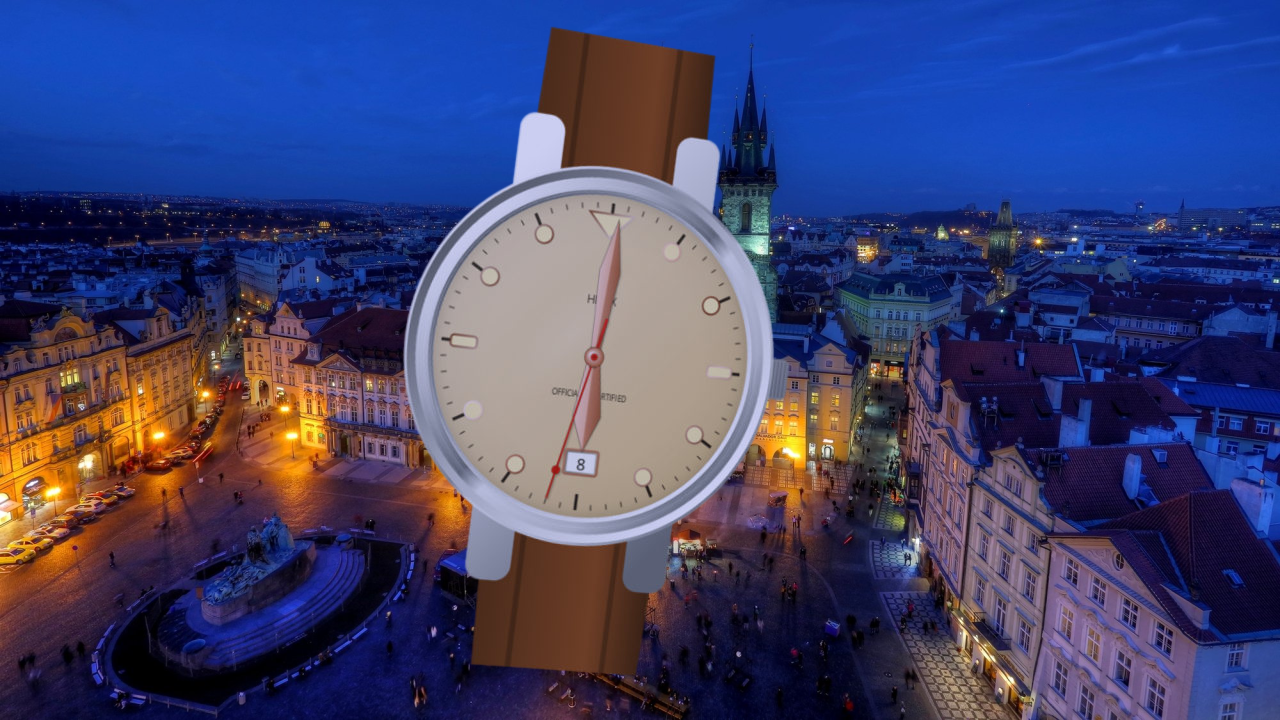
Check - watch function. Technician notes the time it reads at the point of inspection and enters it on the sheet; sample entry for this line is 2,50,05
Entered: 6,00,32
